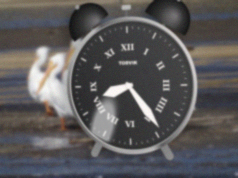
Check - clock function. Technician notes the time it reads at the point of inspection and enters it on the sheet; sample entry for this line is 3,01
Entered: 8,24
